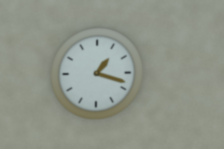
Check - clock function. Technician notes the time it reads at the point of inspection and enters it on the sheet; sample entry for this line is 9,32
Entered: 1,18
